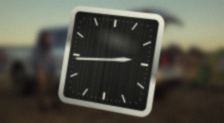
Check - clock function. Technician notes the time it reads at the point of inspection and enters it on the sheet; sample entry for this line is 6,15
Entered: 2,44
